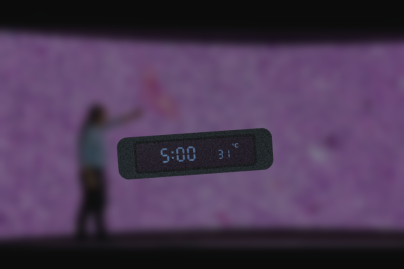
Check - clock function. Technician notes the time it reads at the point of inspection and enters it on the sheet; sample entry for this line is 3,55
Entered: 5,00
